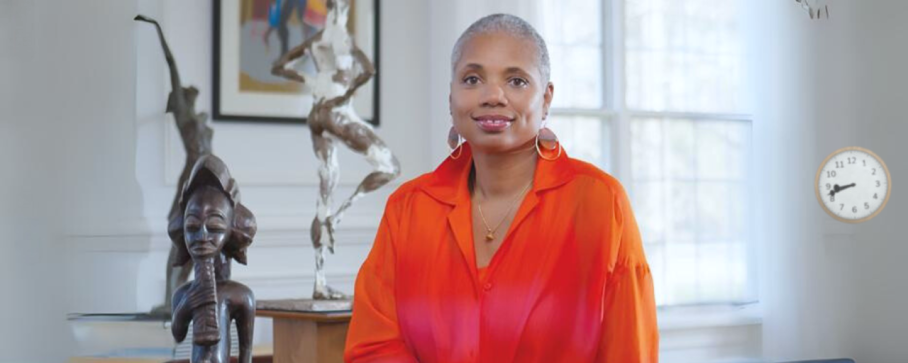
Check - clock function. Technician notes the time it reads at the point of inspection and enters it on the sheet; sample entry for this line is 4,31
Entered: 8,42
